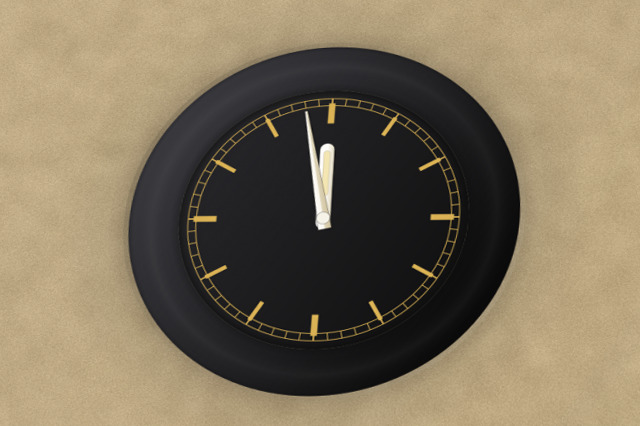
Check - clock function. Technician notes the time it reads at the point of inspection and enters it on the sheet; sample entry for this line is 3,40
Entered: 11,58
